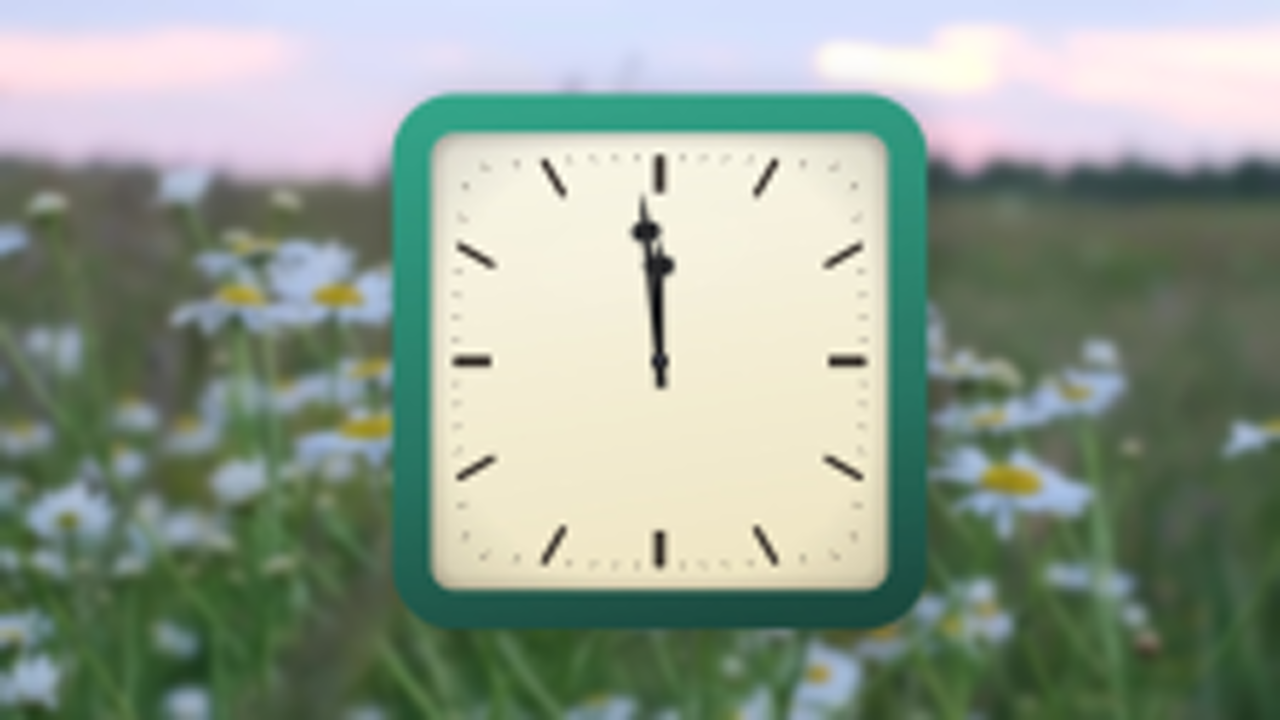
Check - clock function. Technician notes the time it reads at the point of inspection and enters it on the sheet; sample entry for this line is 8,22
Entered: 11,59
